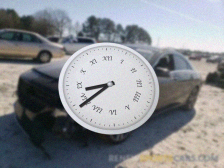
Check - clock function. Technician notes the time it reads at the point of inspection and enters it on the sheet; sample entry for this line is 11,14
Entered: 8,39
